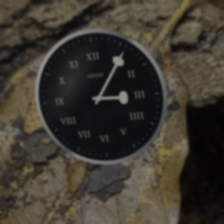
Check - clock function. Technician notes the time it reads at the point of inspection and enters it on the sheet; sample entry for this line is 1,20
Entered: 3,06
